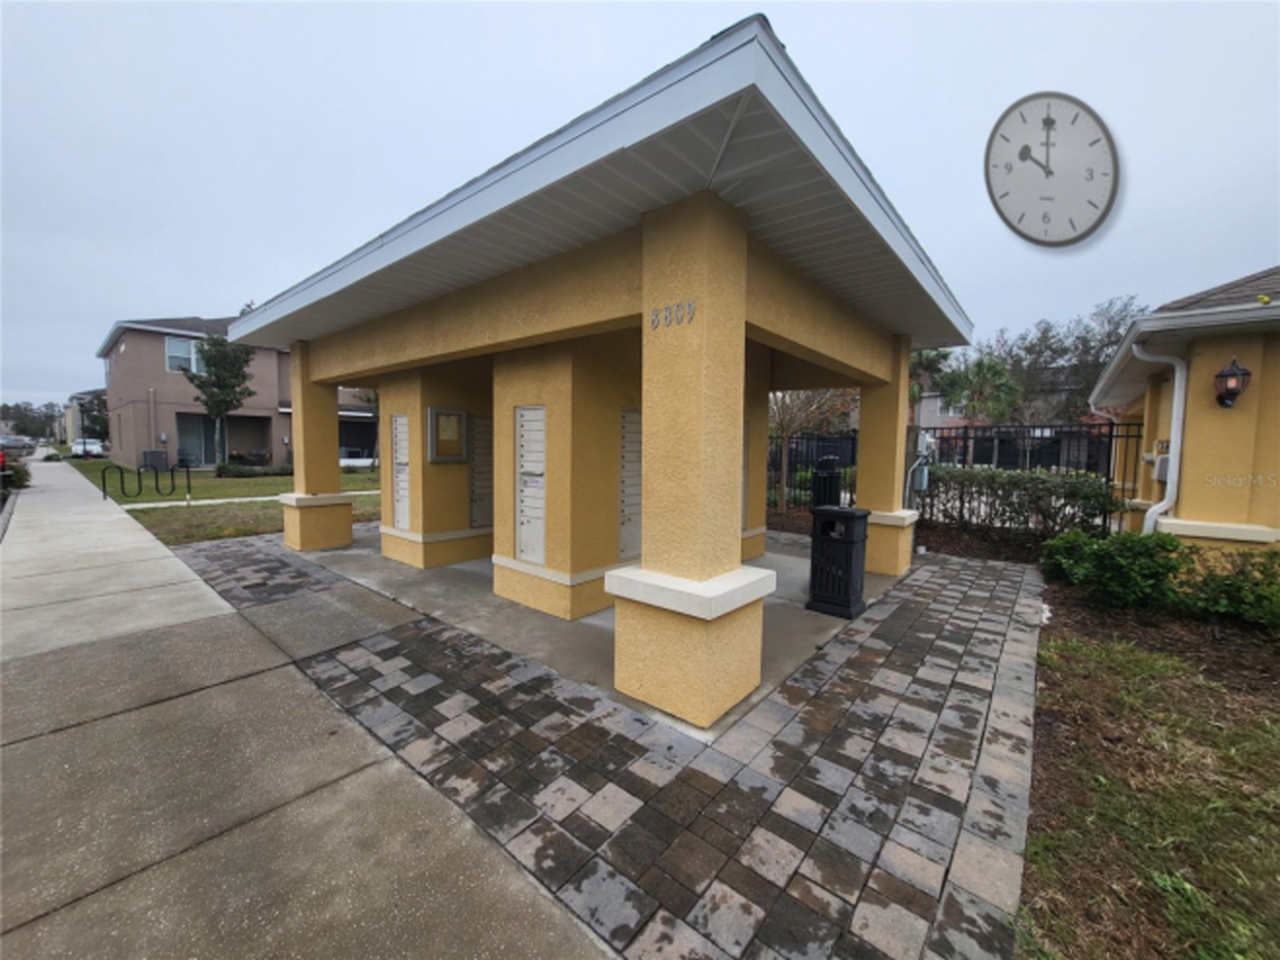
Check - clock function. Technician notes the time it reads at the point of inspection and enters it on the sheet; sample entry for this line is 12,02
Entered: 10,00
